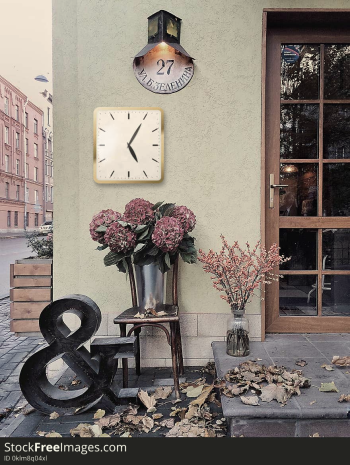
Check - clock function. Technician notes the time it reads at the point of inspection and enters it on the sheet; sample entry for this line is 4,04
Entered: 5,05
